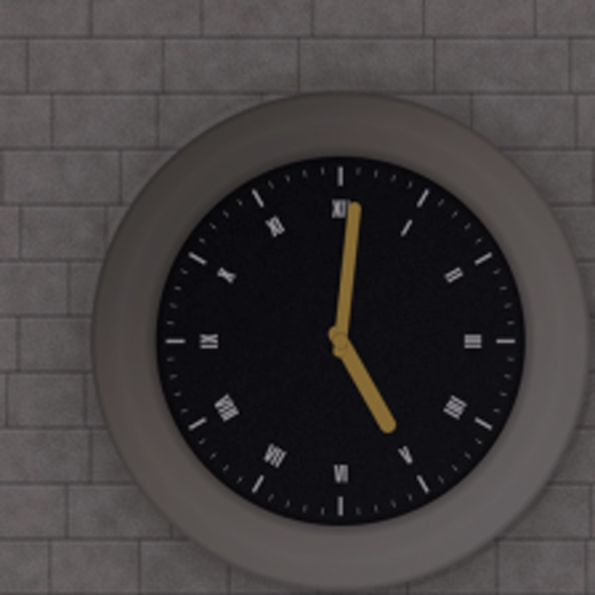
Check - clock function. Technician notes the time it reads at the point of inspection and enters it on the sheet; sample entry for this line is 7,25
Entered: 5,01
